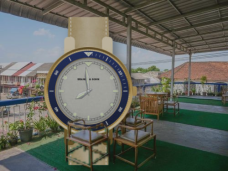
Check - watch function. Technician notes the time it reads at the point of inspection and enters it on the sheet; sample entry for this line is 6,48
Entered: 7,59
